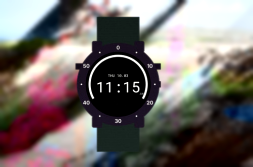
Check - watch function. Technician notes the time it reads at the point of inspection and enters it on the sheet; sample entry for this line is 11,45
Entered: 11,15
